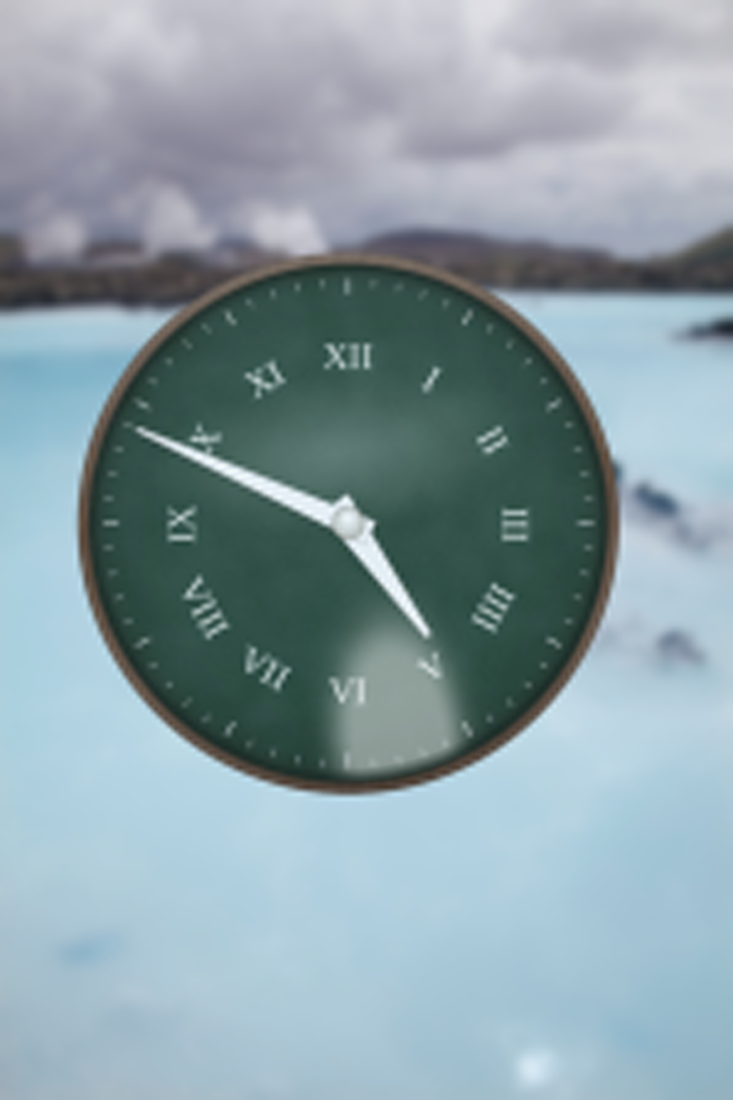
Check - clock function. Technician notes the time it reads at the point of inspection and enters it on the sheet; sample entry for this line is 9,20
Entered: 4,49
